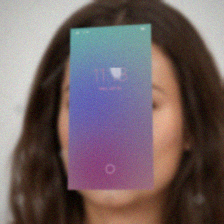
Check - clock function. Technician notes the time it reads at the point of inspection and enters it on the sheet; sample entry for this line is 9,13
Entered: 11,18
